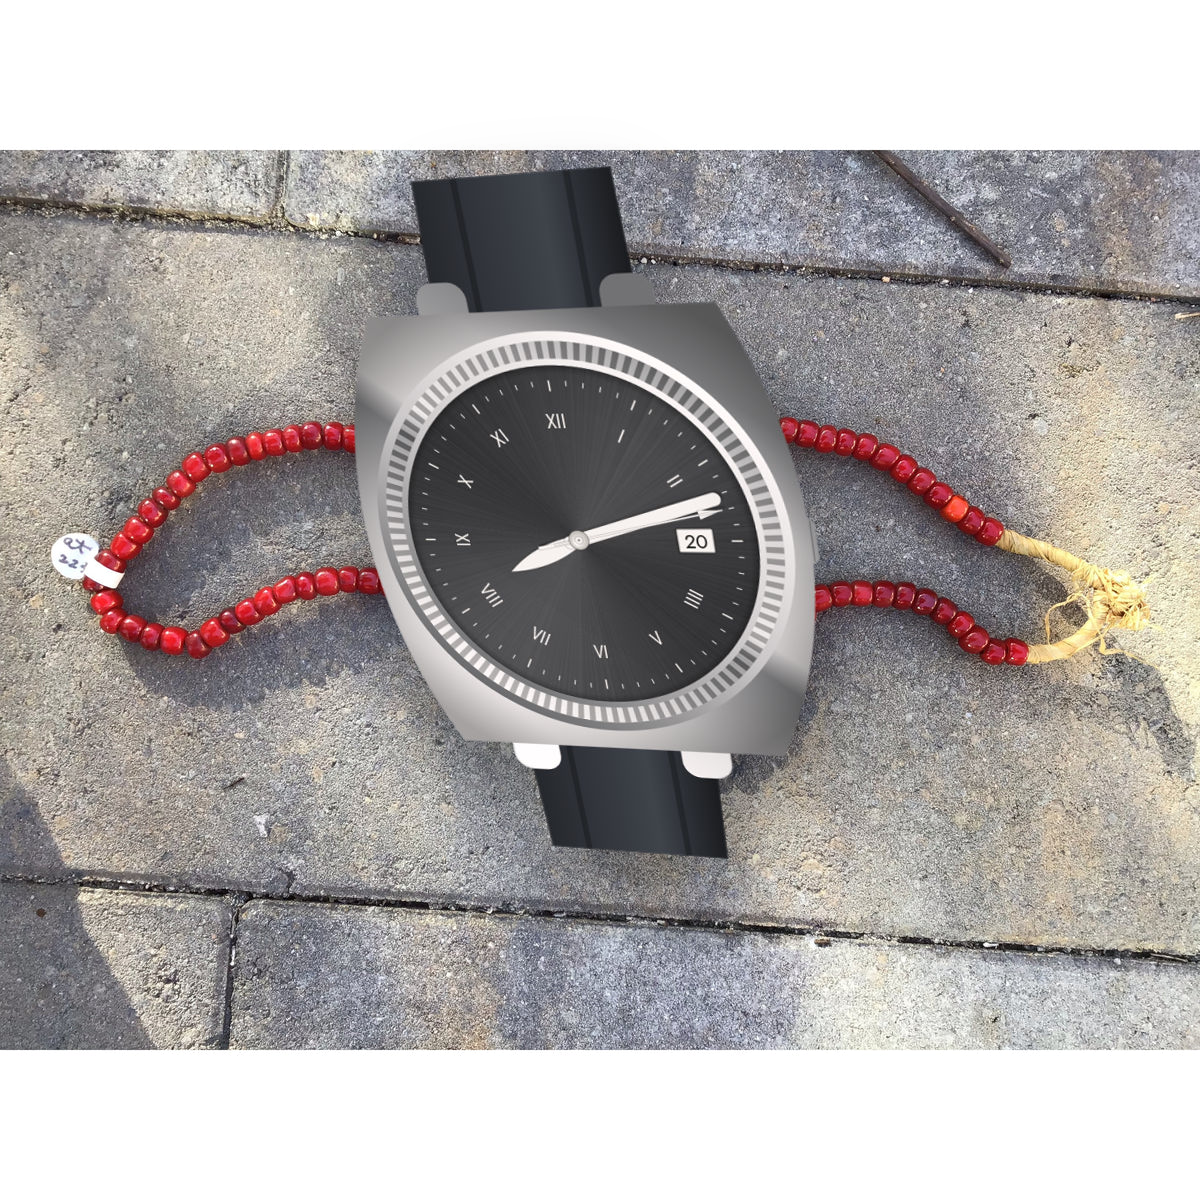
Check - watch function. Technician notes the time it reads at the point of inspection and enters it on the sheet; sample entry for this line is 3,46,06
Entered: 8,12,13
